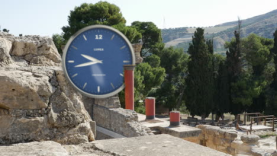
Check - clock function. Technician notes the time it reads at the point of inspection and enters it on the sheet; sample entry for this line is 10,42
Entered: 9,43
